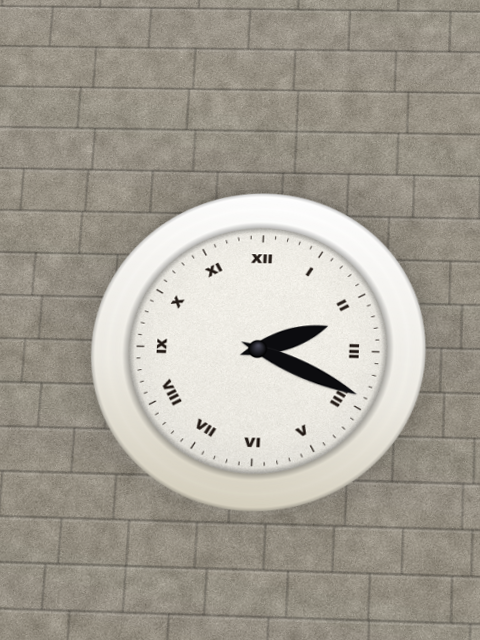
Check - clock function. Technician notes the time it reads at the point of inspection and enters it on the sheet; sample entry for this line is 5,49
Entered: 2,19
